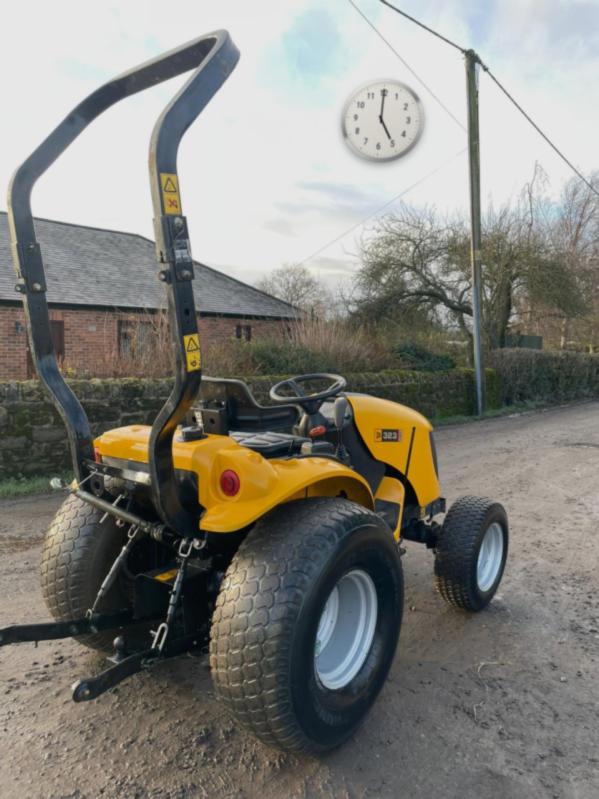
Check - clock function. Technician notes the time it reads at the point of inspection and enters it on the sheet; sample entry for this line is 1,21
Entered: 5,00
